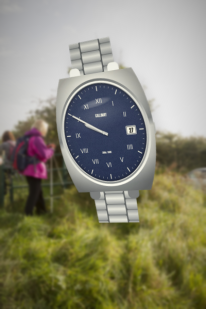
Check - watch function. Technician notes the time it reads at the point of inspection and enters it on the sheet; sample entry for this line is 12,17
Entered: 9,50
